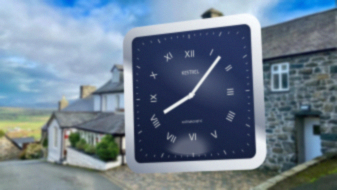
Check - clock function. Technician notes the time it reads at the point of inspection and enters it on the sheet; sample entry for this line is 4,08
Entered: 8,07
